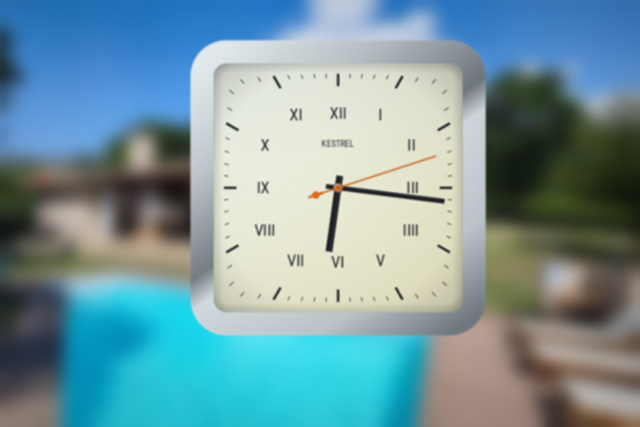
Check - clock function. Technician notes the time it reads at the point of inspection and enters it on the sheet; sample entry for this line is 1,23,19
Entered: 6,16,12
